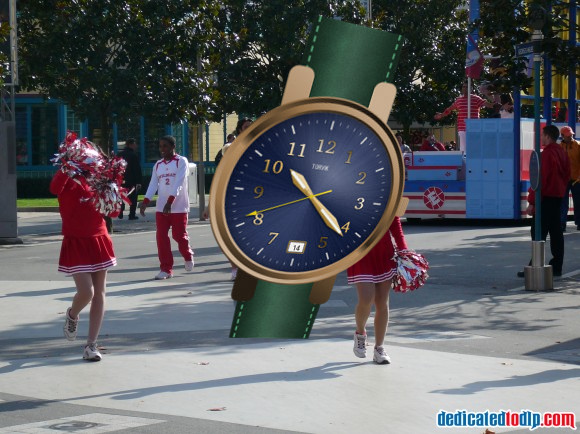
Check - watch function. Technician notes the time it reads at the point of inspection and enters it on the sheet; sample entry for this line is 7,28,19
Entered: 10,21,41
